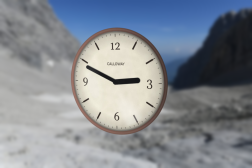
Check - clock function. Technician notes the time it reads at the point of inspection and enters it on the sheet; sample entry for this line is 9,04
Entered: 2,49
